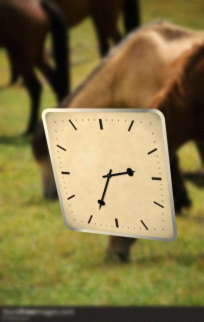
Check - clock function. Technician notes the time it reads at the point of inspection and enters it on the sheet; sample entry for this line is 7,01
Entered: 2,34
